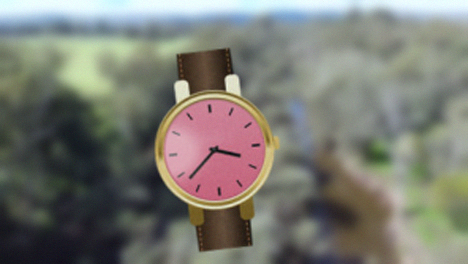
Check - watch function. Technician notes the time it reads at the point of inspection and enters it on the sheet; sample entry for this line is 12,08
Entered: 3,38
